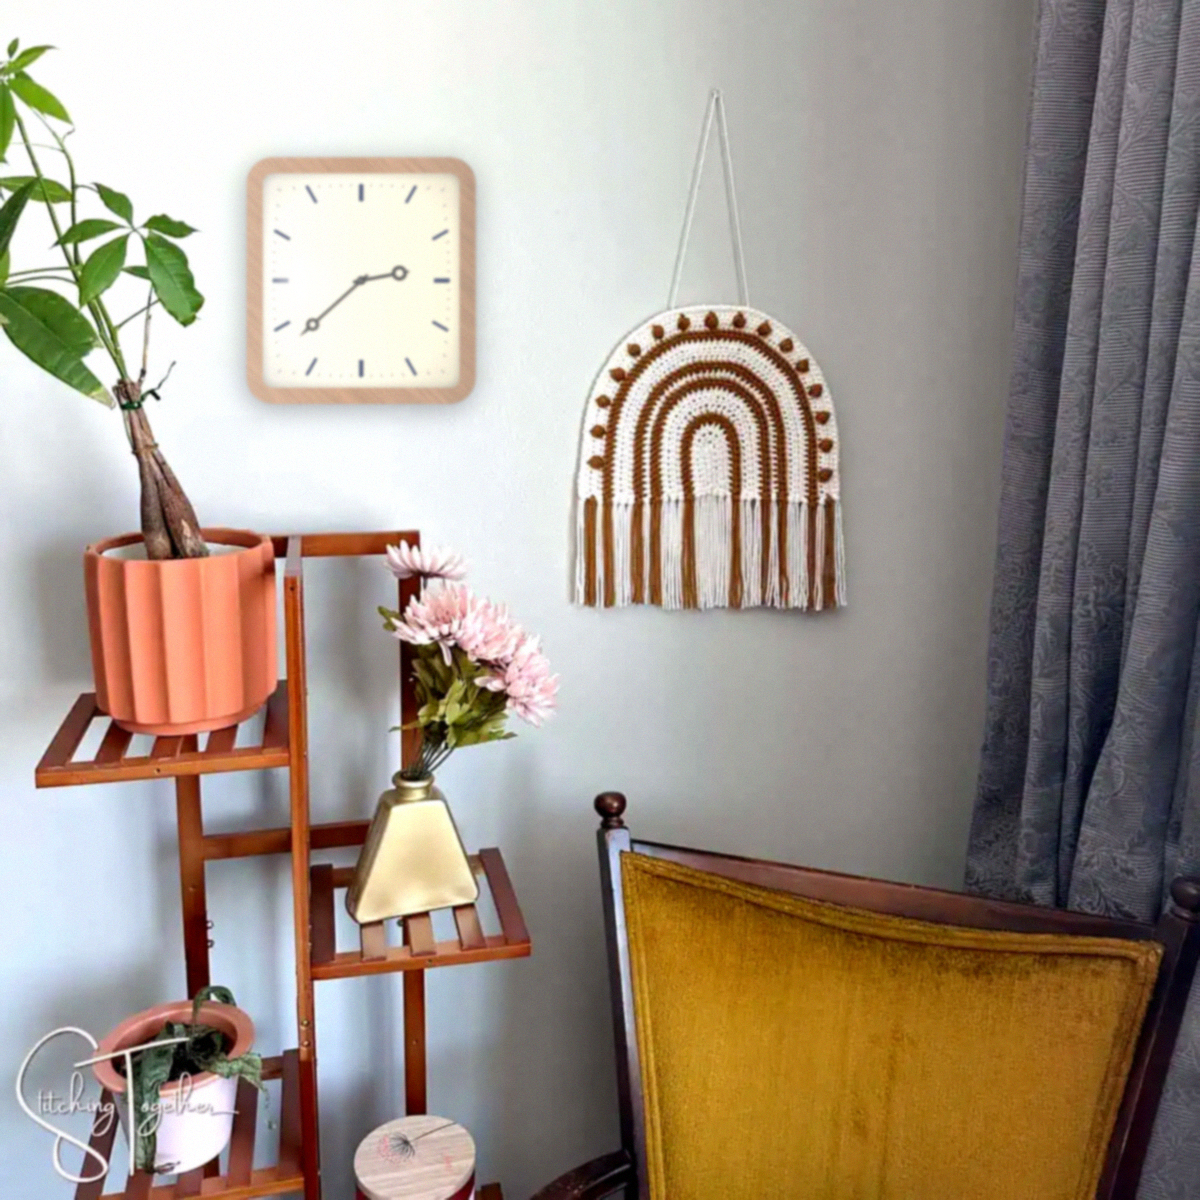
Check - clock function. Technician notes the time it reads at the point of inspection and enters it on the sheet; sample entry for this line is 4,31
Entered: 2,38
